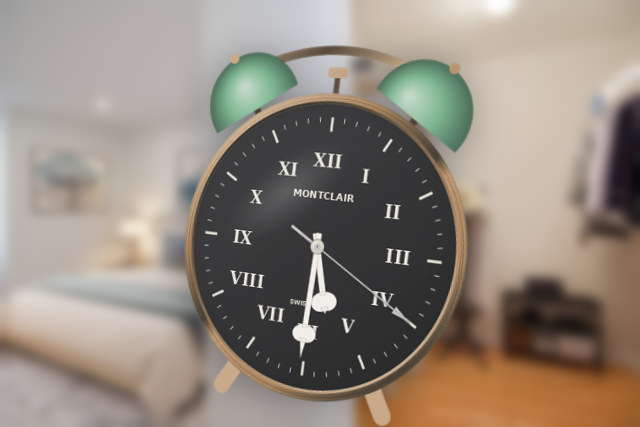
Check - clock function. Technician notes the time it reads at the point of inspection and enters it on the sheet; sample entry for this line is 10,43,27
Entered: 5,30,20
